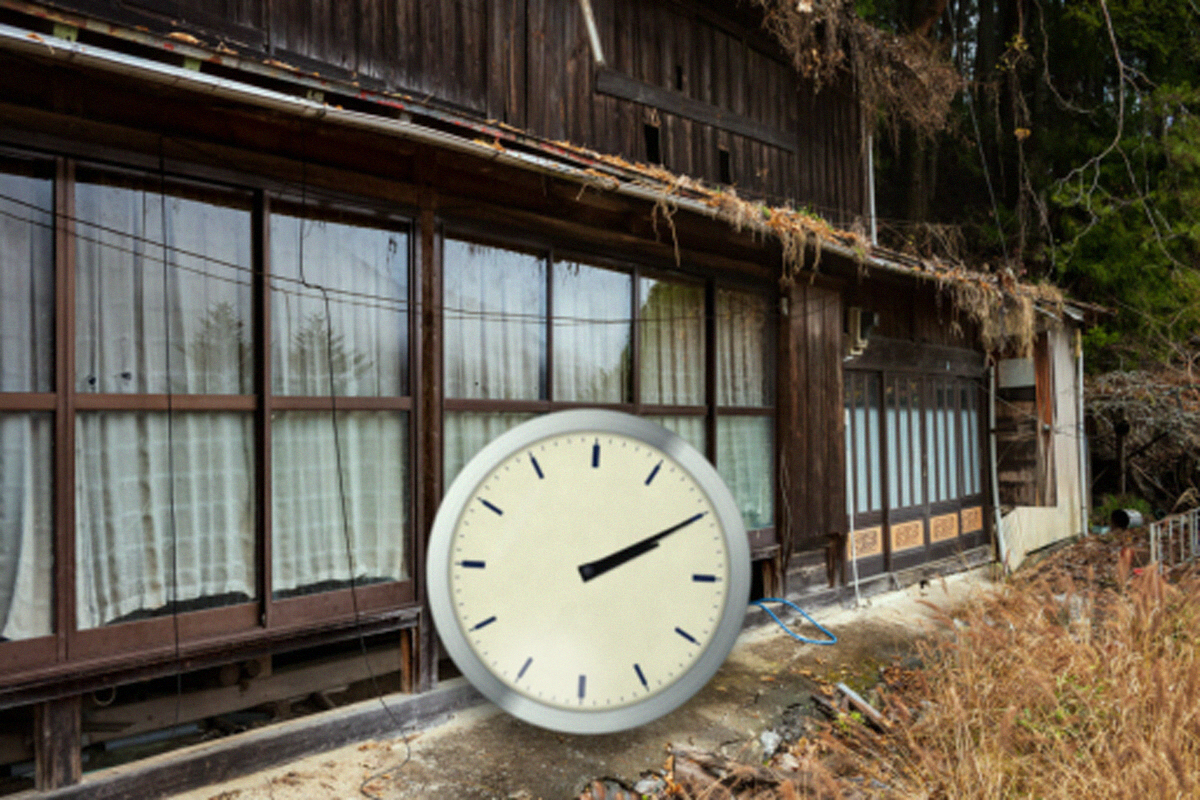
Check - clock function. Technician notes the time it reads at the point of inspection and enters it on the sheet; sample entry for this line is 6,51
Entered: 2,10
